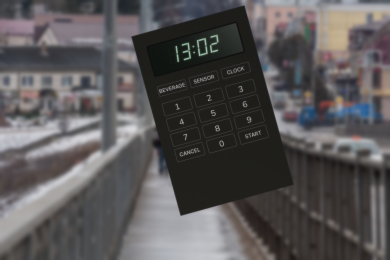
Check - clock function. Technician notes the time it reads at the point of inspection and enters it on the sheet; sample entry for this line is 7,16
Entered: 13,02
